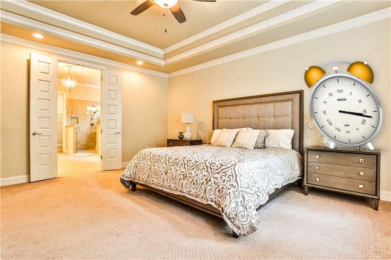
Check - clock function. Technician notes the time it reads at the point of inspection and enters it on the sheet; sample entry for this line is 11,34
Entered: 3,17
